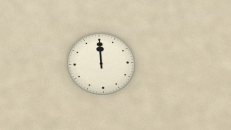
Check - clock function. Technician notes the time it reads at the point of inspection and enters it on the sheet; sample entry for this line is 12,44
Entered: 12,00
